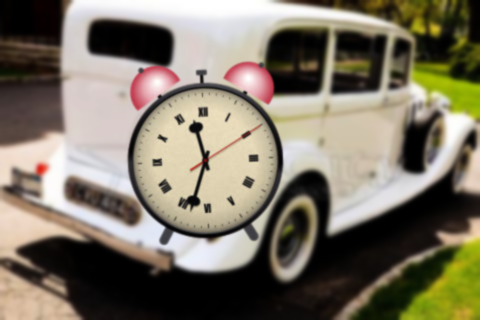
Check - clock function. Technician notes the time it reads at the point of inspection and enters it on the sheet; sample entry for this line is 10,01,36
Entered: 11,33,10
